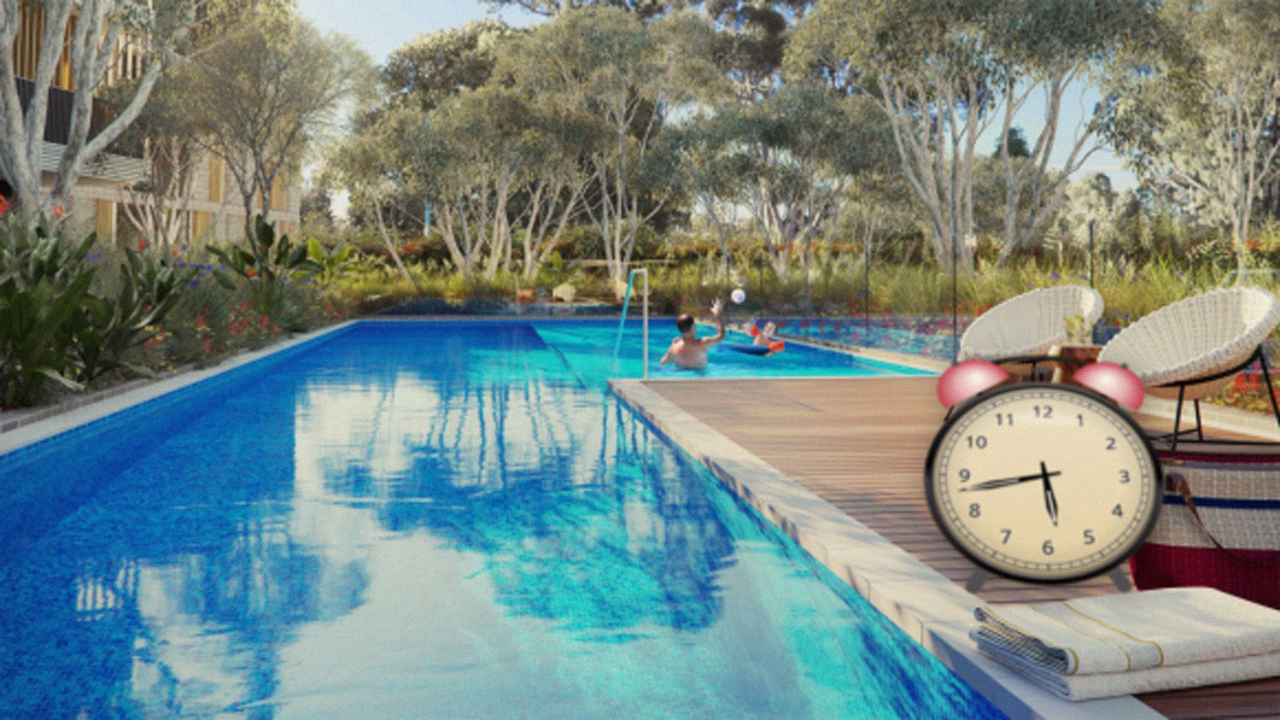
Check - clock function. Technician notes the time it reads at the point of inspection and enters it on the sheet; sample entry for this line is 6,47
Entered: 5,43
